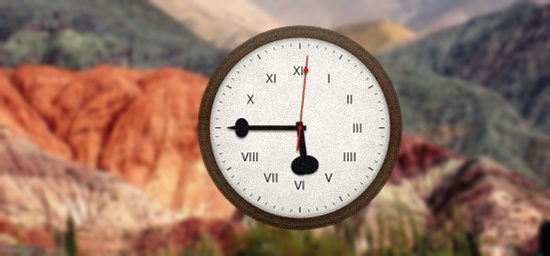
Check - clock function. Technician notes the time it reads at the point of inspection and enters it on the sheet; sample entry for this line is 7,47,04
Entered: 5,45,01
